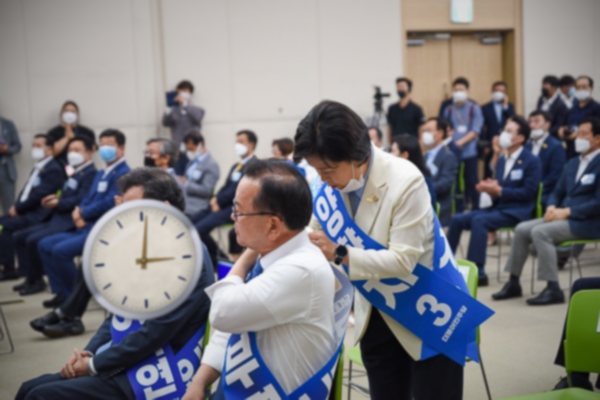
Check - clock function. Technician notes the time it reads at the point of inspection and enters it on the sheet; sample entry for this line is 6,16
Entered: 3,01
